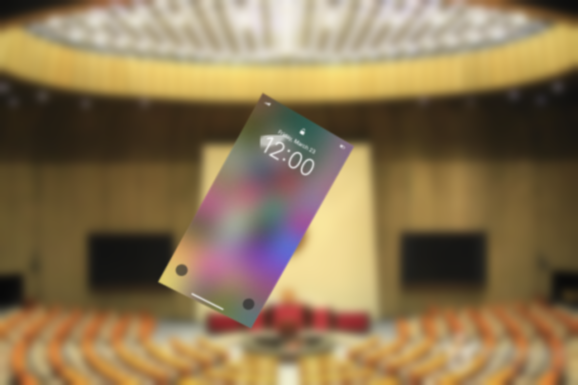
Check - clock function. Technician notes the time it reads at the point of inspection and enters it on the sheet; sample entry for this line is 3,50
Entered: 12,00
